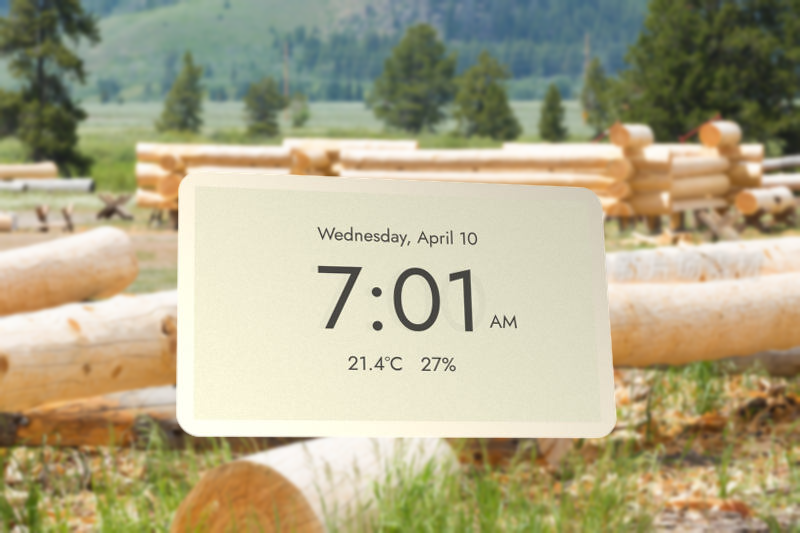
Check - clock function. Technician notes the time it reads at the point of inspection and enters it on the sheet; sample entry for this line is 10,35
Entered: 7,01
